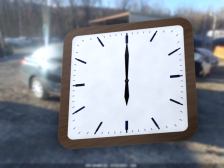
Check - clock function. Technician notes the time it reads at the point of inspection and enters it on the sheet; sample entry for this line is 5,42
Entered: 6,00
